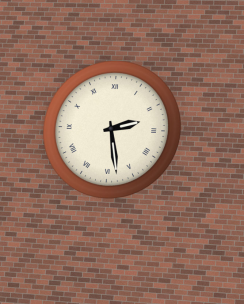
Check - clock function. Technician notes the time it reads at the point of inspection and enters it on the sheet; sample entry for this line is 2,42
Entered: 2,28
